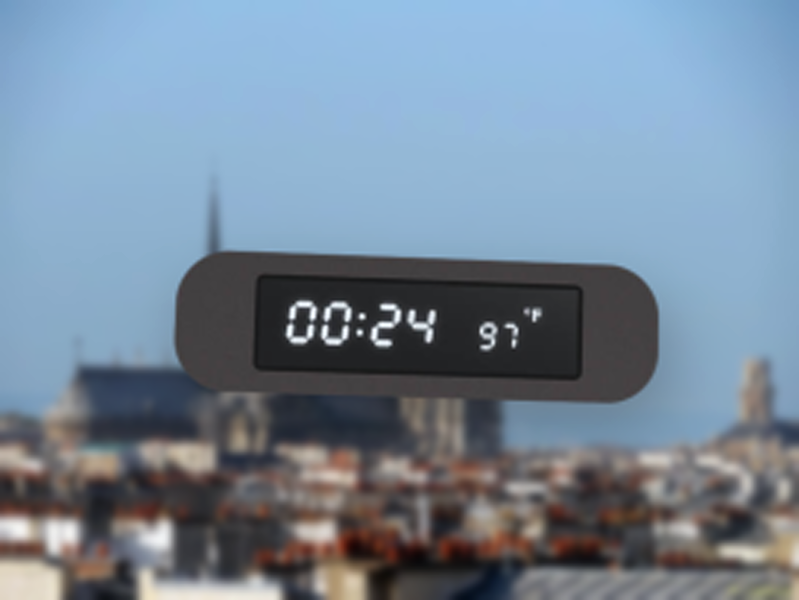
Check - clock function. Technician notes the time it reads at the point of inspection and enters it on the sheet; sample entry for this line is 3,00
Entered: 0,24
